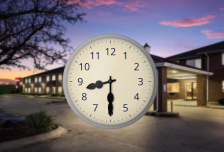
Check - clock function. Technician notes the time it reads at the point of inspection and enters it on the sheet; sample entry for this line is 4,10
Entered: 8,30
